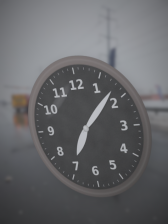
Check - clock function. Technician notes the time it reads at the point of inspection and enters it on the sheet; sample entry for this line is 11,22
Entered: 7,08
